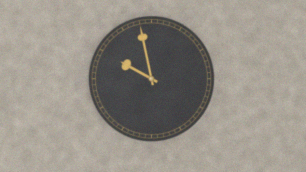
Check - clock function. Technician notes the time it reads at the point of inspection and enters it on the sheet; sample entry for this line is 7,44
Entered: 9,58
